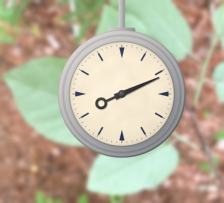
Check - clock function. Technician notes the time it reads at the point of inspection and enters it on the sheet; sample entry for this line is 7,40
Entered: 8,11
